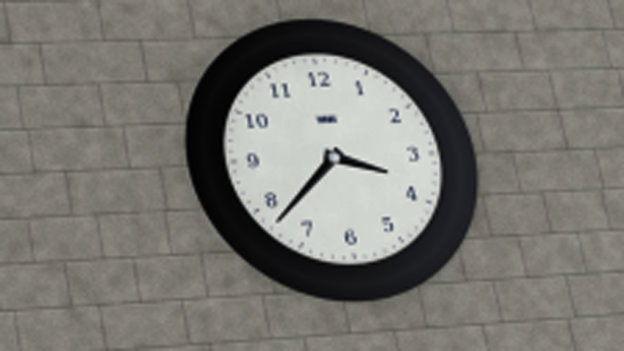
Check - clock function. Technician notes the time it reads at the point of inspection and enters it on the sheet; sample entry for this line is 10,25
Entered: 3,38
